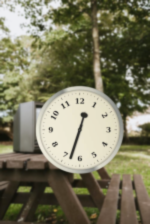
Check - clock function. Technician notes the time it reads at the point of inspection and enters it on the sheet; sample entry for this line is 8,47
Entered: 12,33
